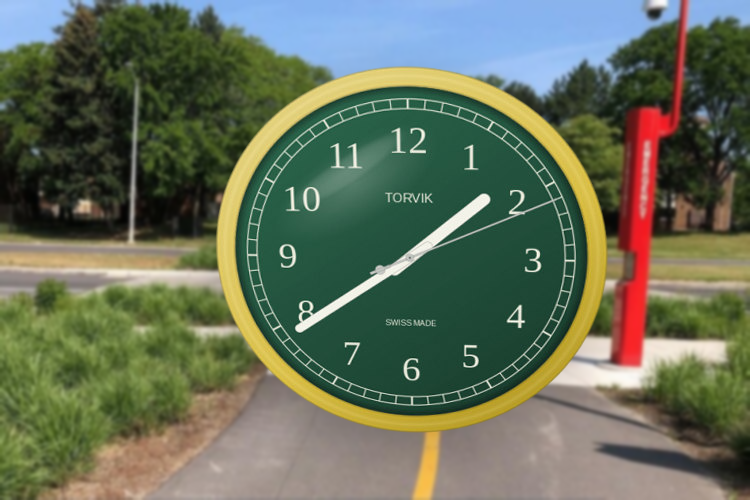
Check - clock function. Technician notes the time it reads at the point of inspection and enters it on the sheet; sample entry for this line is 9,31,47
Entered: 1,39,11
